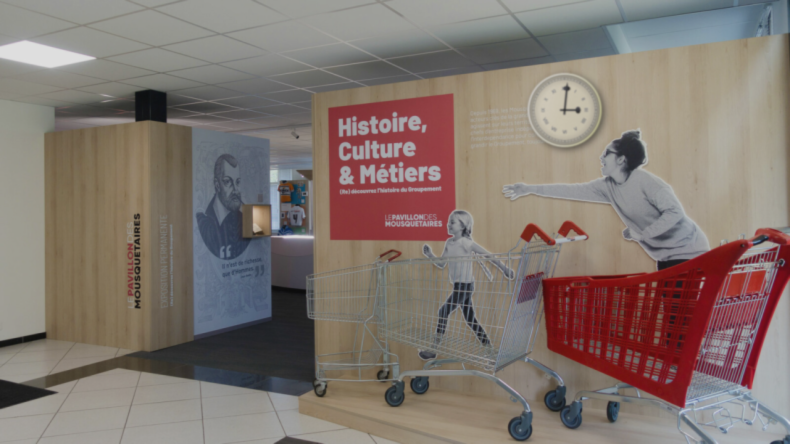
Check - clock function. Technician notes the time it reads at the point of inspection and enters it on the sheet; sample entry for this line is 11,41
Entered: 3,01
